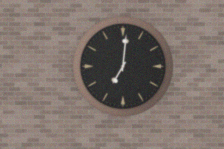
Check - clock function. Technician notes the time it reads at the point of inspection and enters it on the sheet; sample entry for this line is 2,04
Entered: 7,01
